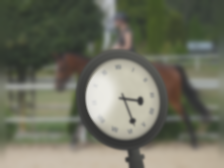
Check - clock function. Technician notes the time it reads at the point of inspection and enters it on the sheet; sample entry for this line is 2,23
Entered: 3,28
